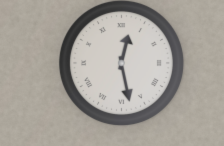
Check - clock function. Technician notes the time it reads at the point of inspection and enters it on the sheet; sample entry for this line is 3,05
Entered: 12,28
